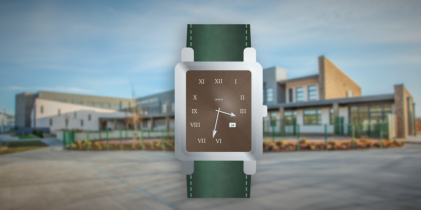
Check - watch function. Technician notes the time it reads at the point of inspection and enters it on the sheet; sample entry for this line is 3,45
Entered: 3,32
